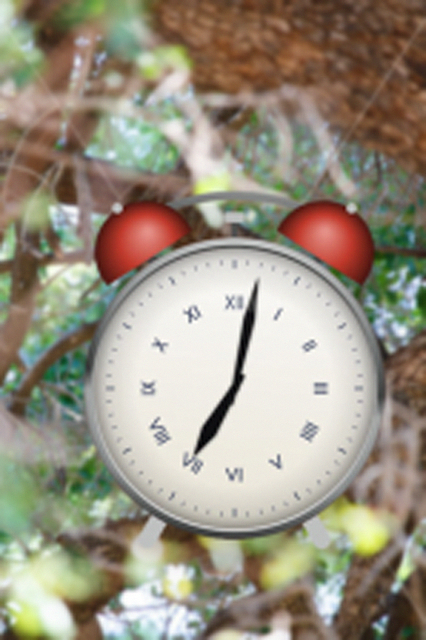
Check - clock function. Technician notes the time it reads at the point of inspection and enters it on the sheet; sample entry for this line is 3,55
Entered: 7,02
